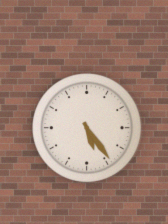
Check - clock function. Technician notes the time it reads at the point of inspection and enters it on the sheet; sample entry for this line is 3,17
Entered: 5,24
